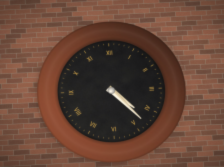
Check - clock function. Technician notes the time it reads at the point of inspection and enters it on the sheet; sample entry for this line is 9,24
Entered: 4,23
